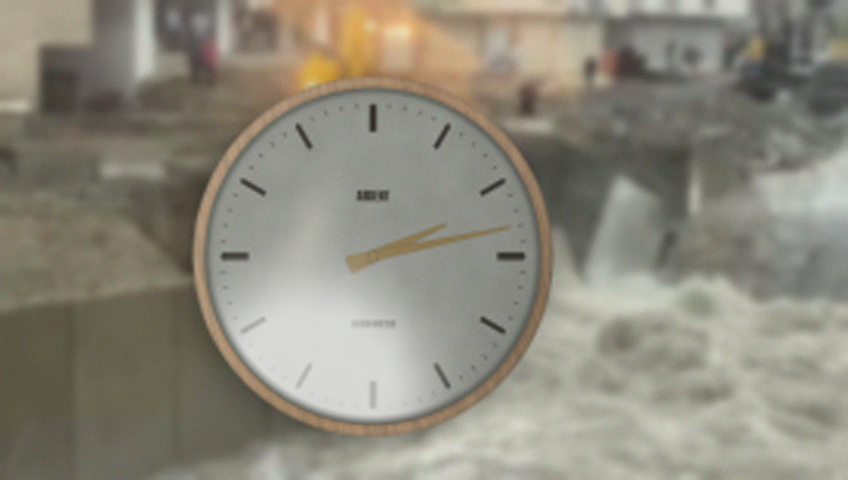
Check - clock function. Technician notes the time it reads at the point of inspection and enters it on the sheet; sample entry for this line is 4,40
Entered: 2,13
